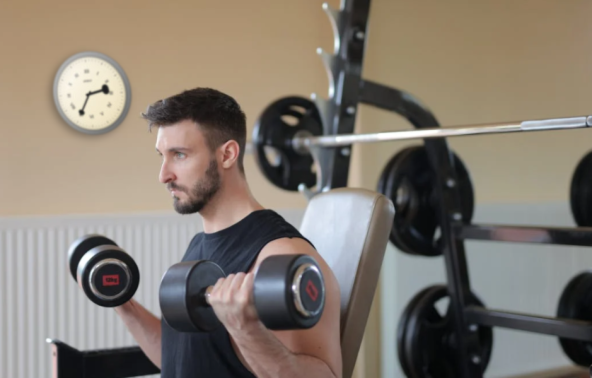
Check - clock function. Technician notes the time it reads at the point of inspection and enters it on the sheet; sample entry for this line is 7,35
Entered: 2,35
